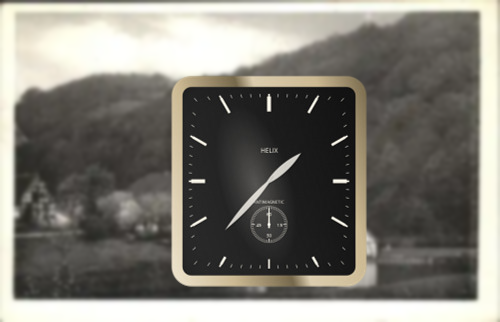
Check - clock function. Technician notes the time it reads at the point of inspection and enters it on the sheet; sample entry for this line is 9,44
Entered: 1,37
